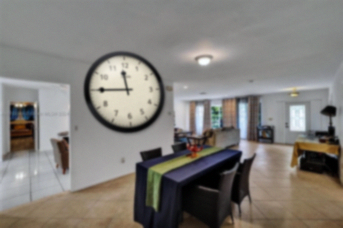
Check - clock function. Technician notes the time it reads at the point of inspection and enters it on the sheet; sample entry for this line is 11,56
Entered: 11,45
